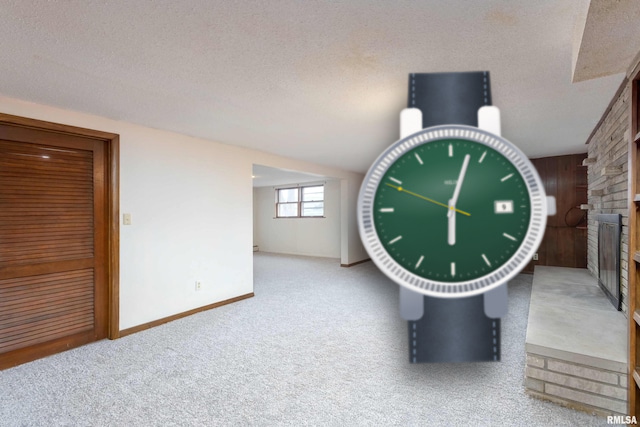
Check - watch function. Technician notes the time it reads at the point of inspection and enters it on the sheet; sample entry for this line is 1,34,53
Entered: 6,02,49
